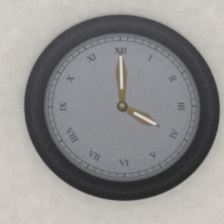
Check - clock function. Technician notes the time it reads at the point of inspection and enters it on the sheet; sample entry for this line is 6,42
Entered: 4,00
